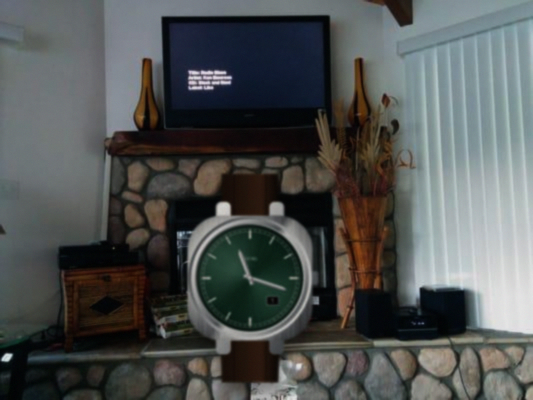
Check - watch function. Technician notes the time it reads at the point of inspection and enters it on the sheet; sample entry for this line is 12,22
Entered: 11,18
